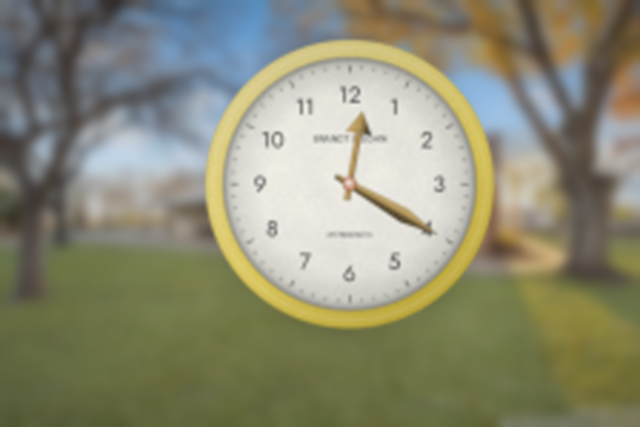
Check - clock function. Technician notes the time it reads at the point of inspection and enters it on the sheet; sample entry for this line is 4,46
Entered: 12,20
